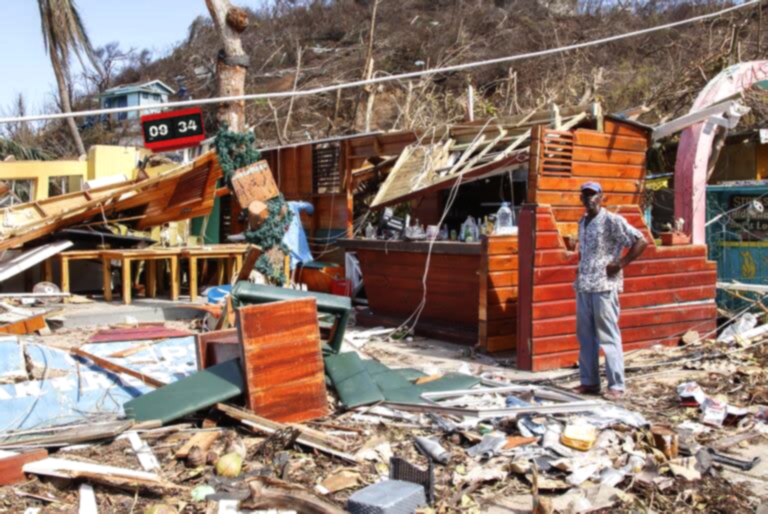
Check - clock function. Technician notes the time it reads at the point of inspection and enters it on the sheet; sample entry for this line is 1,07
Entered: 9,34
